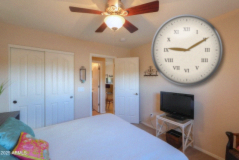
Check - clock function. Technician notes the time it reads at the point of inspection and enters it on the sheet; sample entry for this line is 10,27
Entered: 9,10
